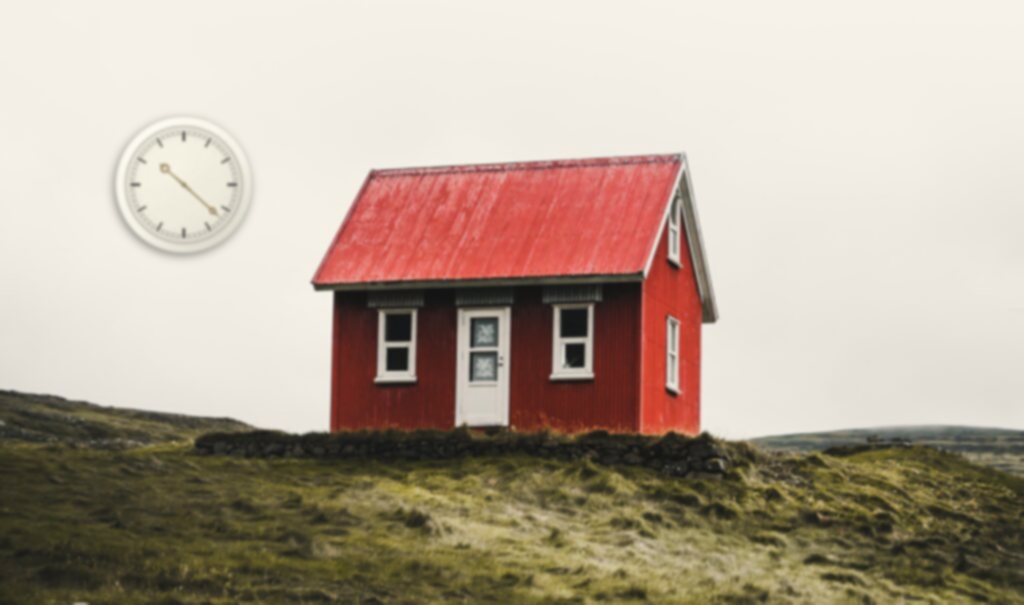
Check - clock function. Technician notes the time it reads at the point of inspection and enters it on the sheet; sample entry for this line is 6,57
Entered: 10,22
